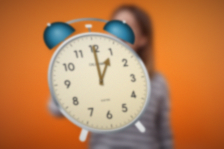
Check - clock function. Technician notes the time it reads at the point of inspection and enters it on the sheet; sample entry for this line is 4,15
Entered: 1,00
